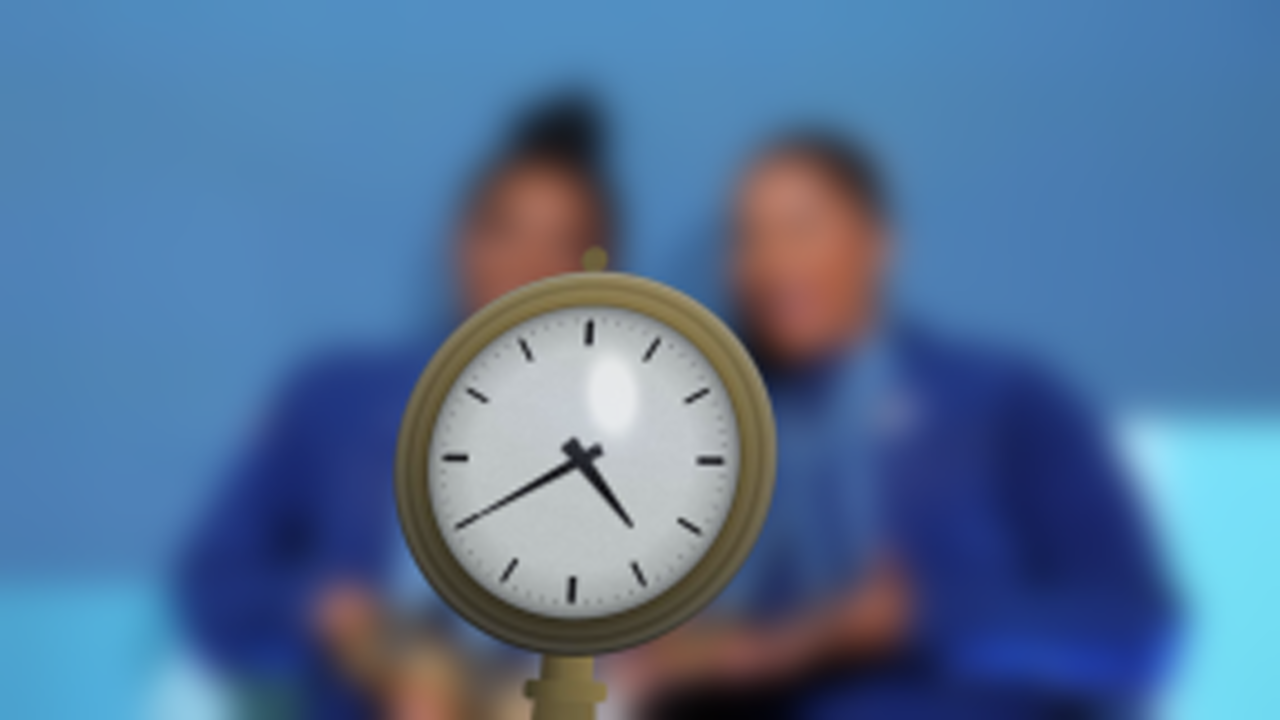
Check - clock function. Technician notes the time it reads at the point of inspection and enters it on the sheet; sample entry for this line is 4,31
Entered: 4,40
